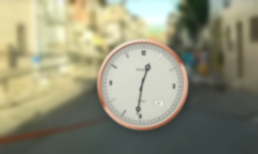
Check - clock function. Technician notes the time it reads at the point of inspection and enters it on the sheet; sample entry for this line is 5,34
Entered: 12,31
